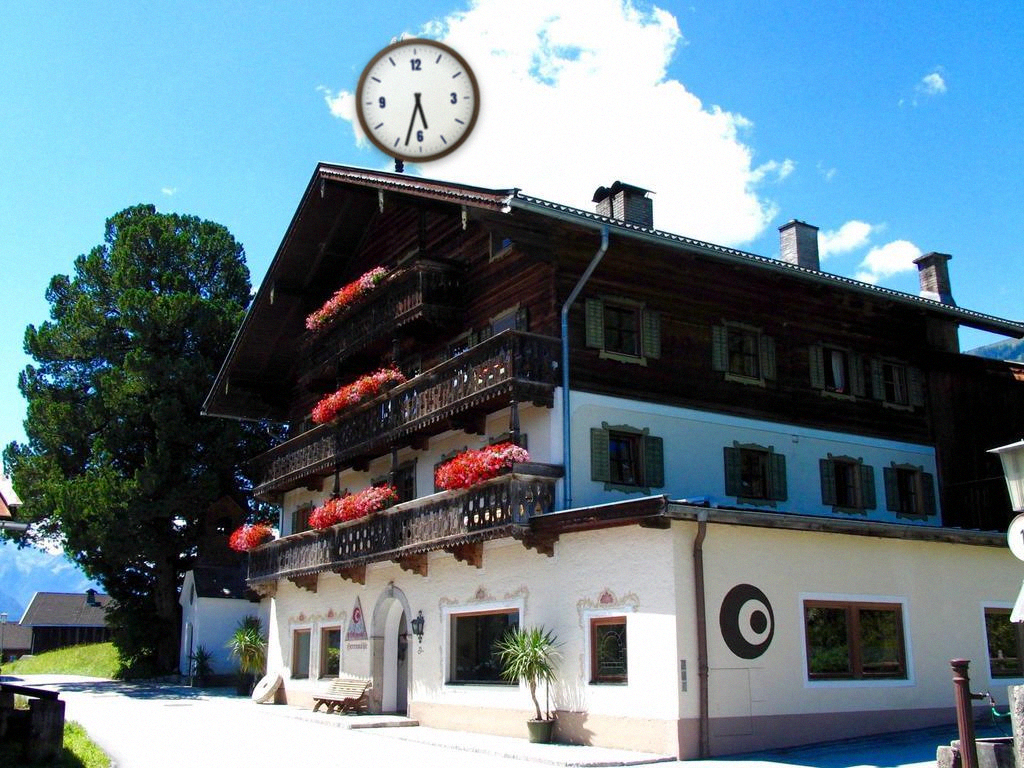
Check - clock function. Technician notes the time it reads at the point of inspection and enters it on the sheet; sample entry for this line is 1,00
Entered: 5,33
